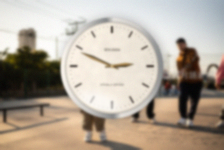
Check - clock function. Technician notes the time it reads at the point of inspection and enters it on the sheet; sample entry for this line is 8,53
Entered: 2,49
